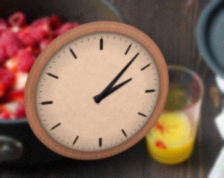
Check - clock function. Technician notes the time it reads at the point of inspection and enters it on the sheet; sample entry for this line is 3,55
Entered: 2,07
